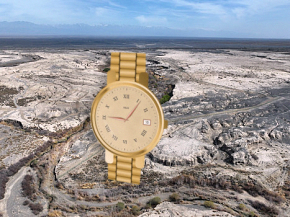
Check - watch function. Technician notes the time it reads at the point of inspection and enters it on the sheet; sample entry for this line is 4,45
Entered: 9,06
